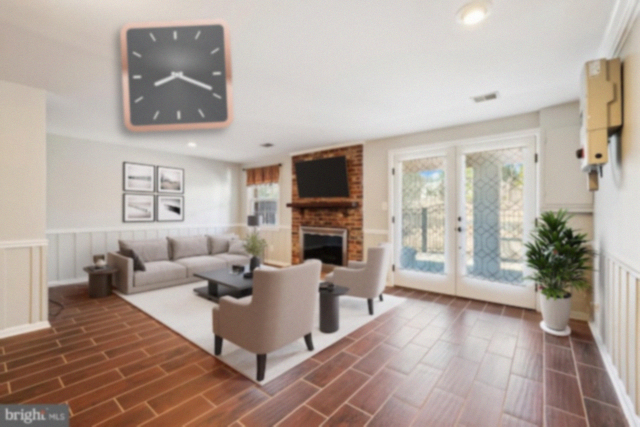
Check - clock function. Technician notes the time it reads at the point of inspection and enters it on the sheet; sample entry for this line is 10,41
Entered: 8,19
